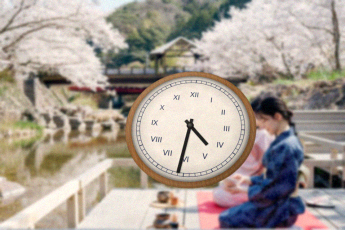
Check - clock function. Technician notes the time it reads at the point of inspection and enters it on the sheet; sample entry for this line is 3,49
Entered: 4,31
